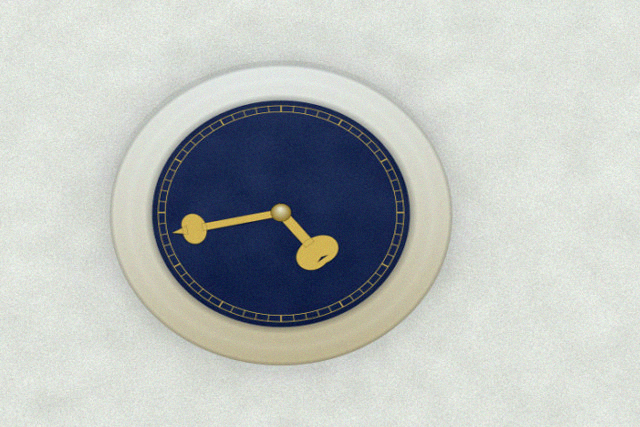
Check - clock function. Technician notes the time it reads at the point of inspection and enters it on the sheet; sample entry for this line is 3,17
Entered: 4,43
